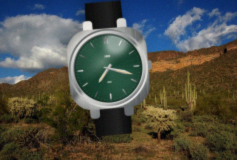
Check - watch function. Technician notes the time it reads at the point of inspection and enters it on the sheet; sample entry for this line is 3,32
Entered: 7,18
